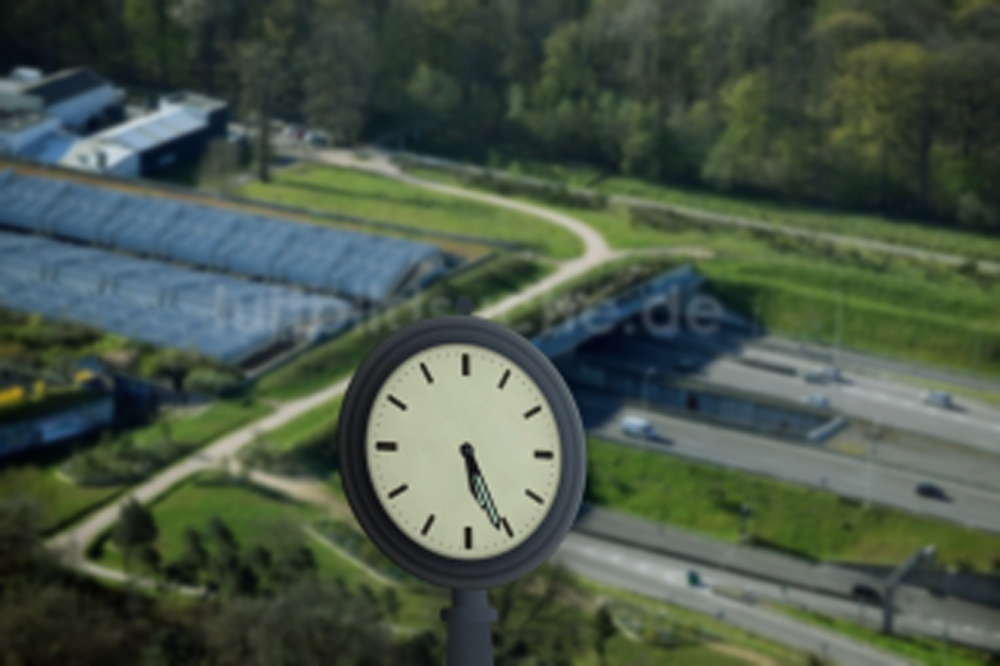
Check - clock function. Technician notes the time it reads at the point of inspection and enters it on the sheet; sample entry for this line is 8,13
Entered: 5,26
